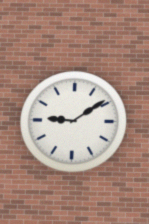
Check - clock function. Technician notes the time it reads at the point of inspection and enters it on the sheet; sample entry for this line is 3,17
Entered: 9,09
